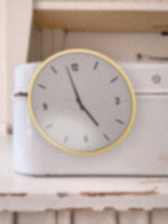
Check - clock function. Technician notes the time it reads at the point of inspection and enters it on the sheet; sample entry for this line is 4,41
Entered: 4,58
